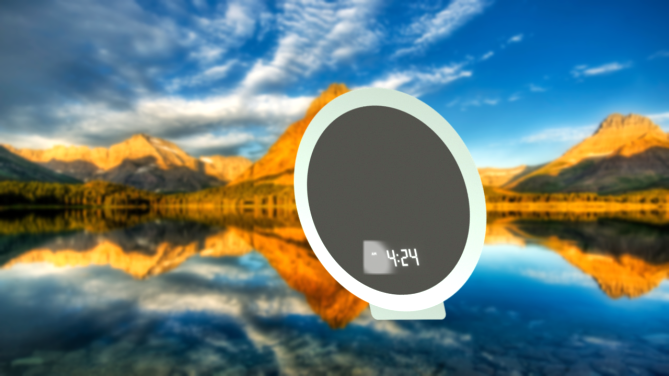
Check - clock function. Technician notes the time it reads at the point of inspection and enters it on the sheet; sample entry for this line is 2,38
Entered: 4,24
